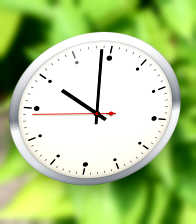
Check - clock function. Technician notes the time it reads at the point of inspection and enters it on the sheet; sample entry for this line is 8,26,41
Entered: 9,58,44
